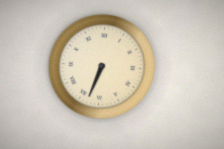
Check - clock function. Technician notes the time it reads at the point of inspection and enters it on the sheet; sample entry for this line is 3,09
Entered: 6,33
